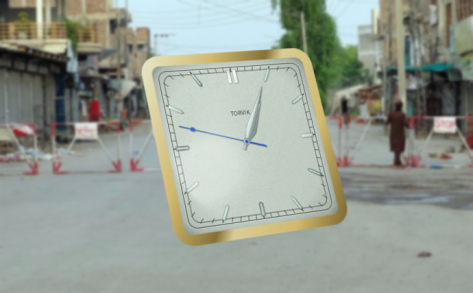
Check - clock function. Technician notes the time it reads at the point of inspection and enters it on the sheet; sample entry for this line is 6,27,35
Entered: 1,04,48
